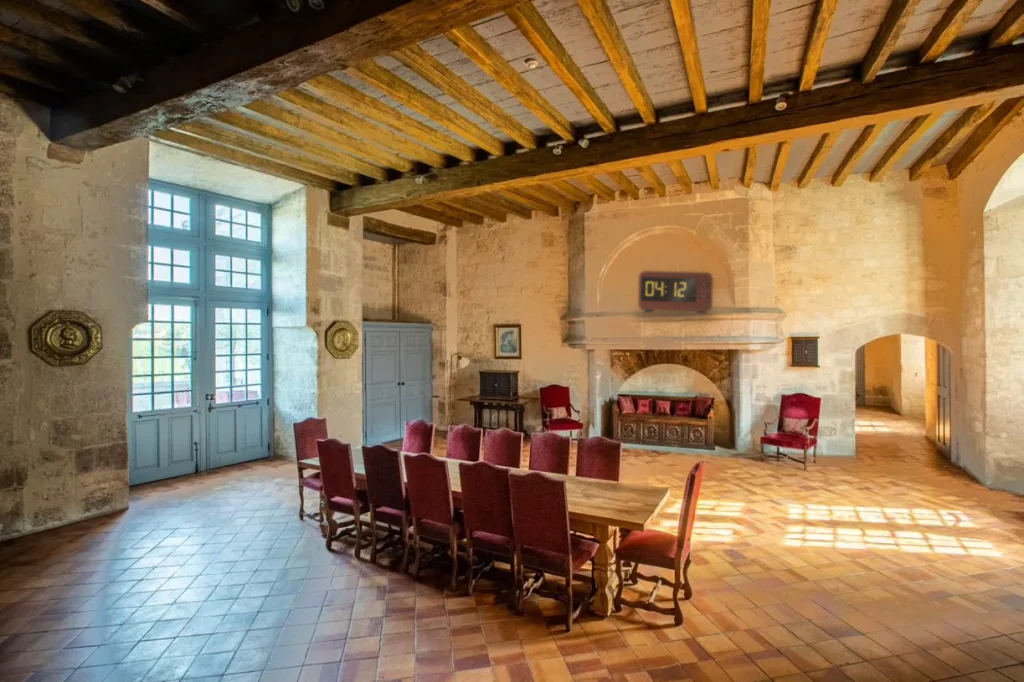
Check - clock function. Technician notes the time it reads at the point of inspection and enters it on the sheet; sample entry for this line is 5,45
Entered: 4,12
